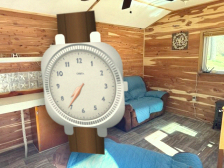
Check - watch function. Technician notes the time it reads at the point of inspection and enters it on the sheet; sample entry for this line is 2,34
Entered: 7,36
